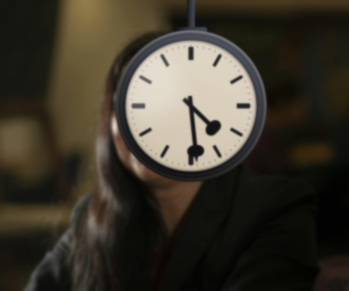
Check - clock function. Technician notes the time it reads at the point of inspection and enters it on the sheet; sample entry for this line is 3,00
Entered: 4,29
